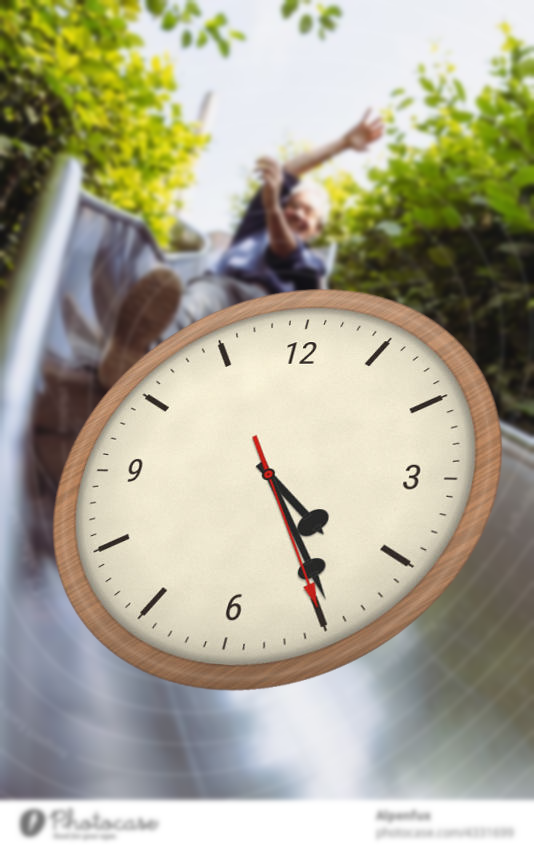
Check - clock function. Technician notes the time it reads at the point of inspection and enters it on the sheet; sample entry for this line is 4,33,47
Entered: 4,24,25
